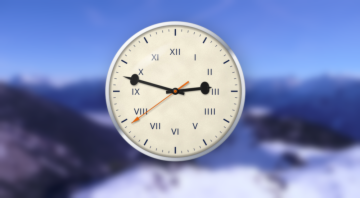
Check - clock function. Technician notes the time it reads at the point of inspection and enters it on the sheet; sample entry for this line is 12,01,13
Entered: 2,47,39
